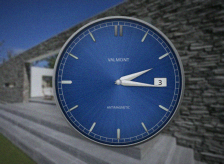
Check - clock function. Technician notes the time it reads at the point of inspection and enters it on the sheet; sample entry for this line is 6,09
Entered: 2,16
